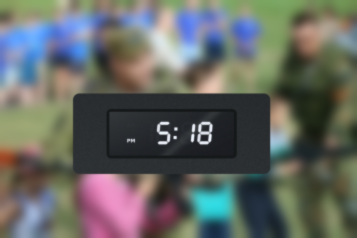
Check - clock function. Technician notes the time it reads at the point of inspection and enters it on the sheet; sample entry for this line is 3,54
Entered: 5,18
